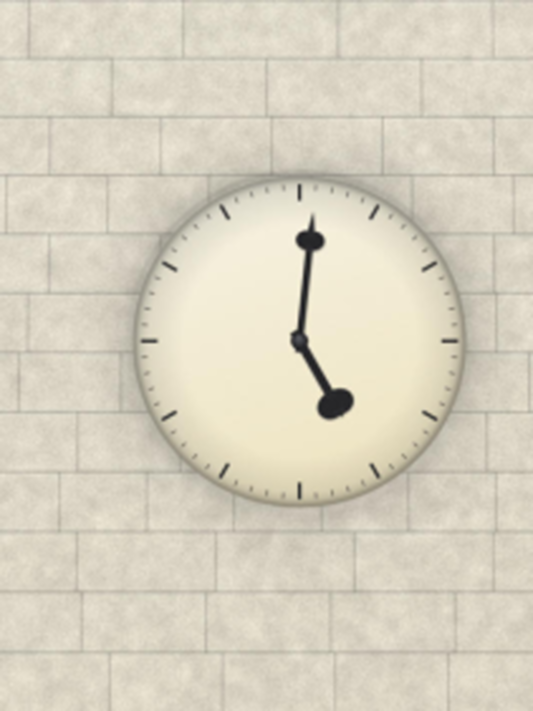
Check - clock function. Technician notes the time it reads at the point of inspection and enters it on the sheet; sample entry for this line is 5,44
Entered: 5,01
